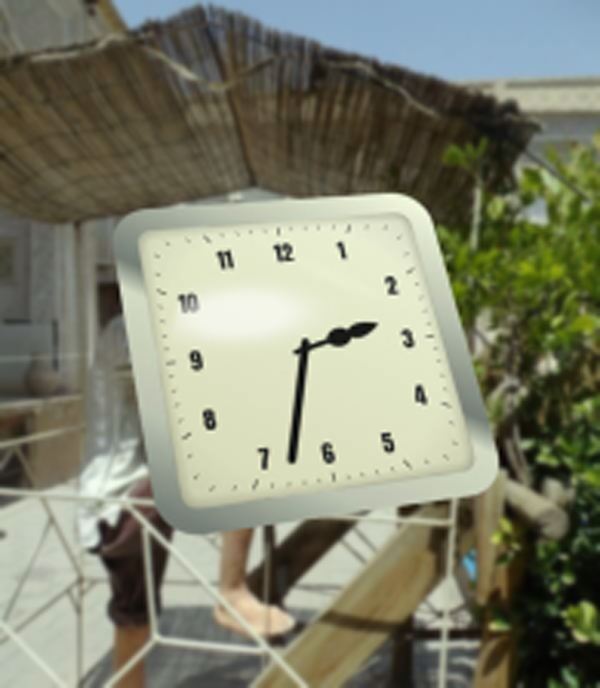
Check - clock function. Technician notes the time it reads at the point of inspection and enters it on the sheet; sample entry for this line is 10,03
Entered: 2,33
